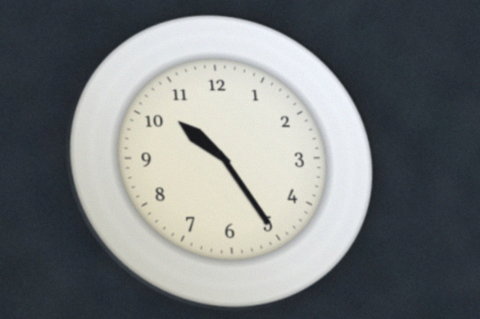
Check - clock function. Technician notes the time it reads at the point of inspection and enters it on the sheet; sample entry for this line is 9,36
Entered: 10,25
